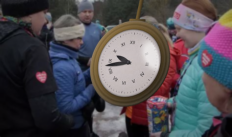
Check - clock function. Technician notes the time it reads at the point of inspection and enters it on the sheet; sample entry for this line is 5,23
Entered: 9,43
